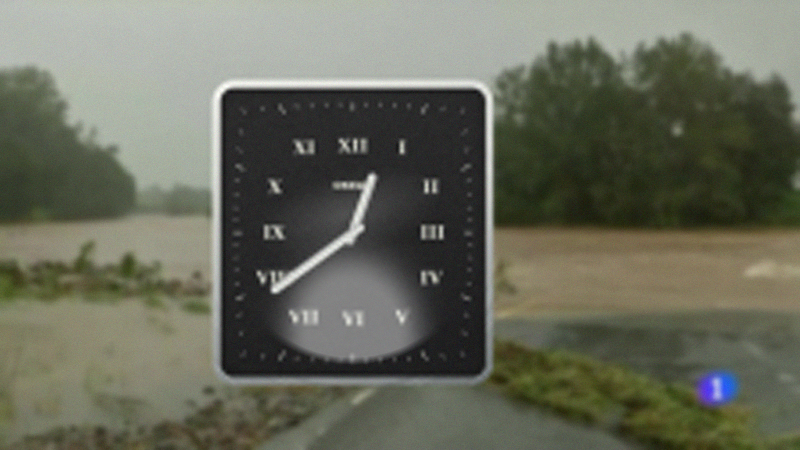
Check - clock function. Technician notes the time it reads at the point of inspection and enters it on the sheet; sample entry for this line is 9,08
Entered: 12,39
